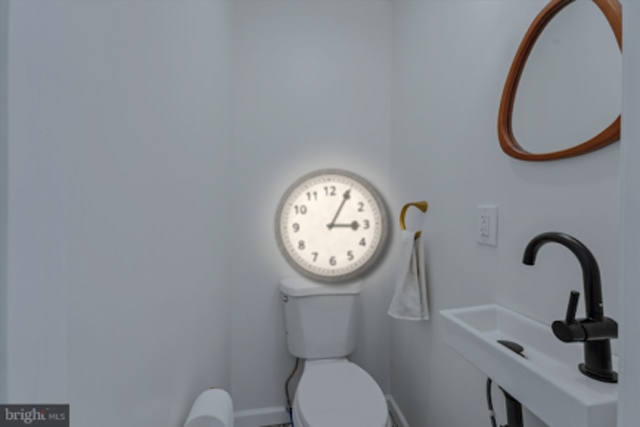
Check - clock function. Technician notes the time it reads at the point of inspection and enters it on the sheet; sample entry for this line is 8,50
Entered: 3,05
